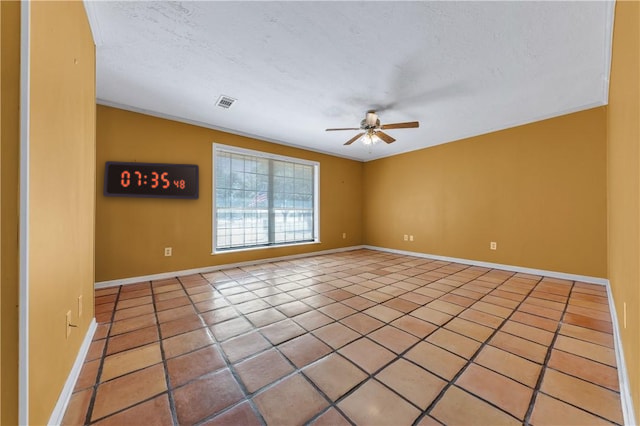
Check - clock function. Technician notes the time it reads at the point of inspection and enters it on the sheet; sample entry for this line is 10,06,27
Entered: 7,35,48
